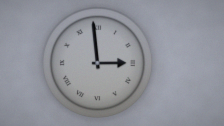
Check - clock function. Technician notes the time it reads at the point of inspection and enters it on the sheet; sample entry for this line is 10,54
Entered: 2,59
